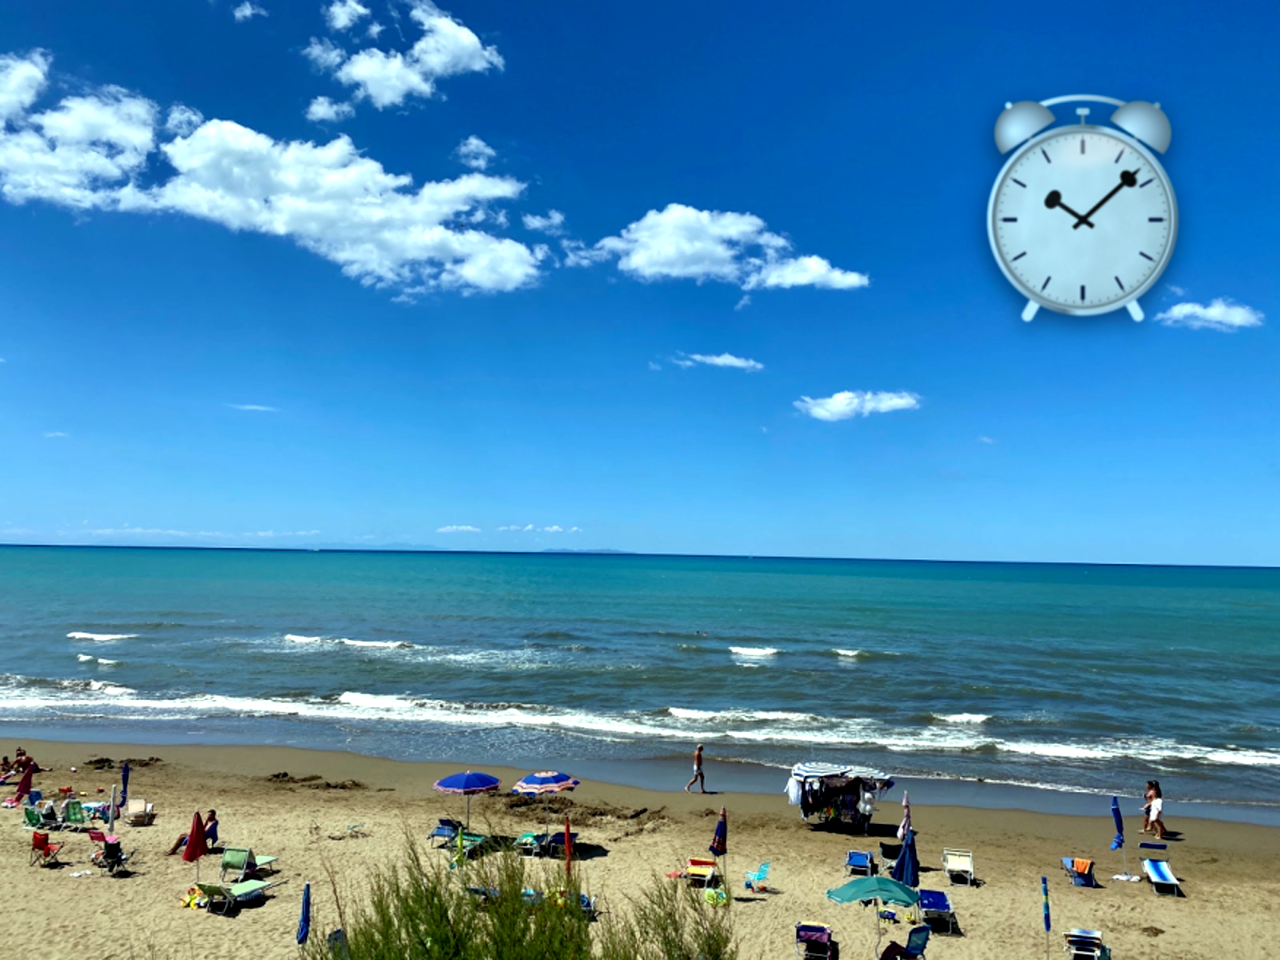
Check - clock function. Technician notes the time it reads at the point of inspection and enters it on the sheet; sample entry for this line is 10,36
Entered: 10,08
